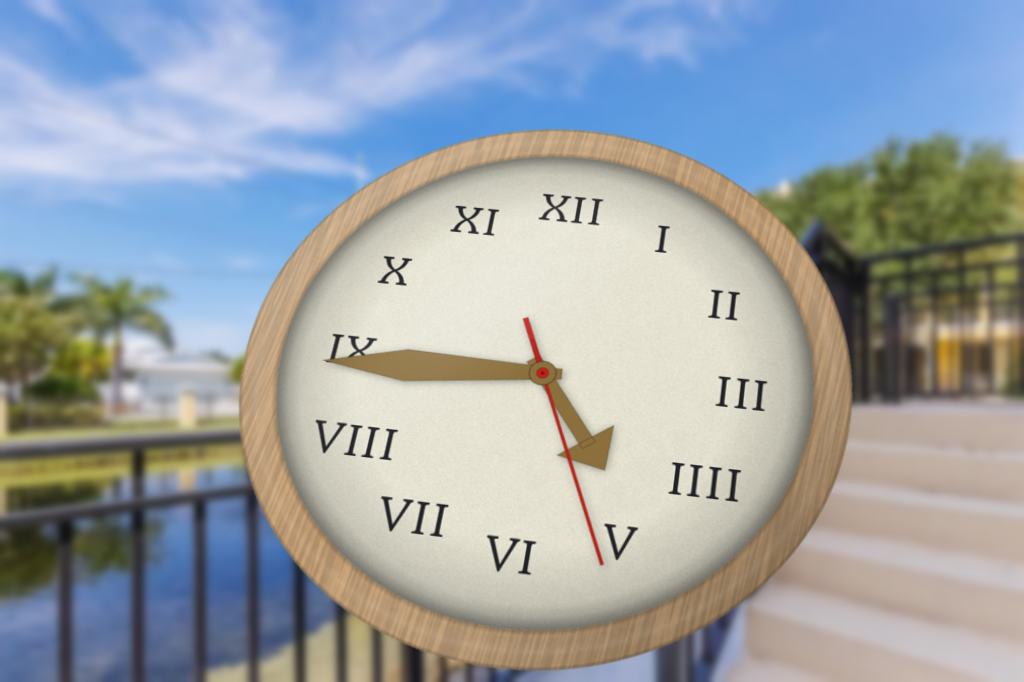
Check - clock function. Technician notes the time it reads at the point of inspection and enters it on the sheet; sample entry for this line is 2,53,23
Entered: 4,44,26
